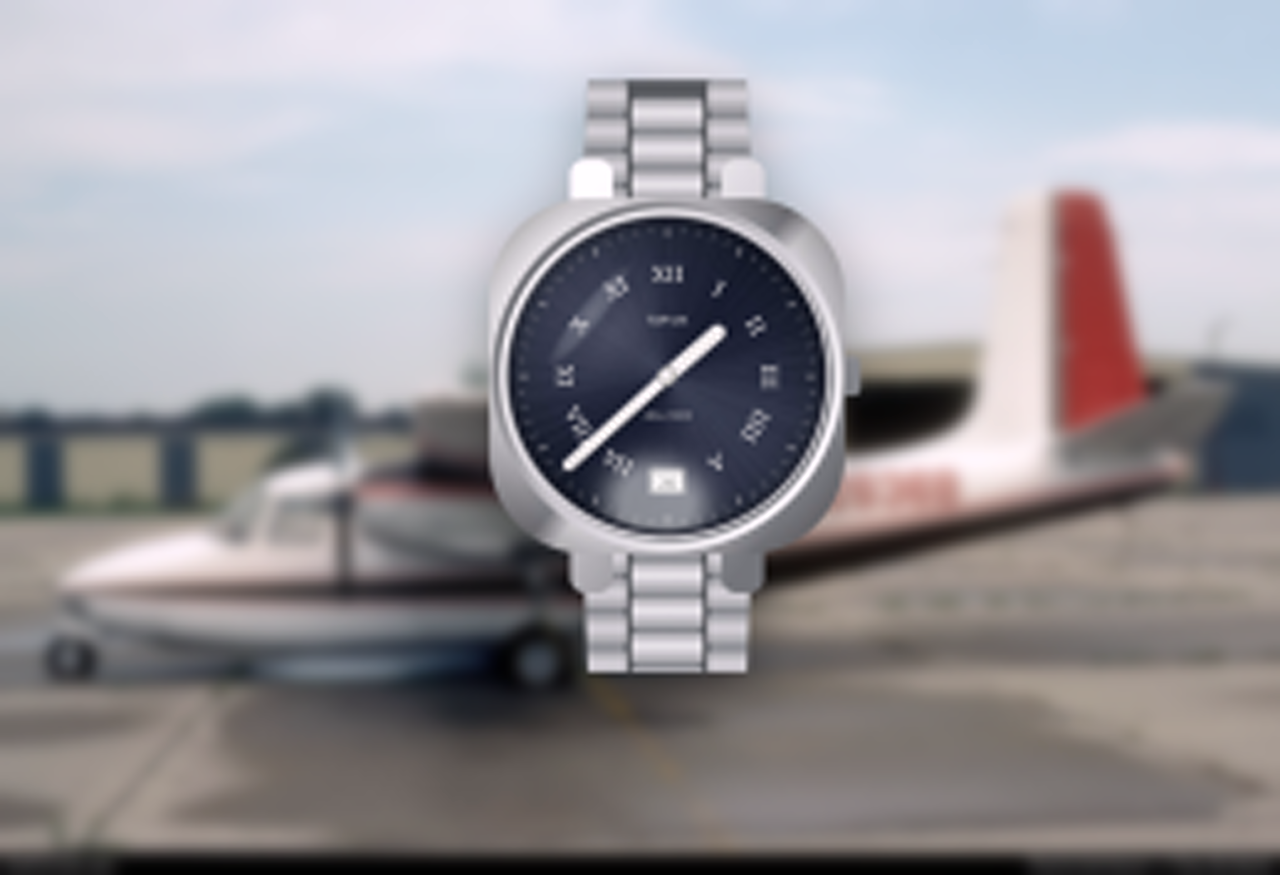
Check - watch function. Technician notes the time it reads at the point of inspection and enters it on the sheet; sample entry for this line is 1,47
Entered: 1,38
